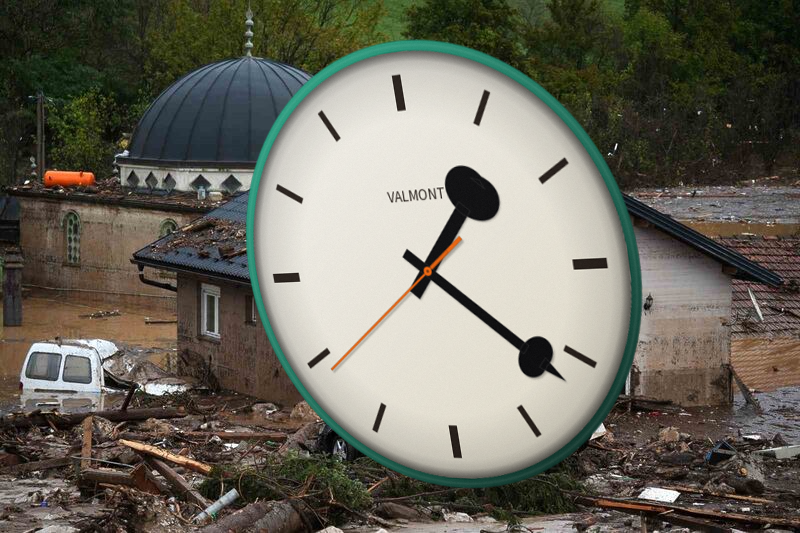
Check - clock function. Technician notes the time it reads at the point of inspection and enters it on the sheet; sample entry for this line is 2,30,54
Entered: 1,21,39
